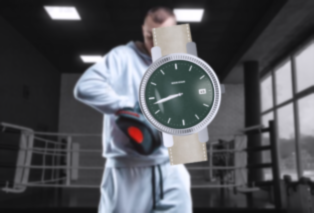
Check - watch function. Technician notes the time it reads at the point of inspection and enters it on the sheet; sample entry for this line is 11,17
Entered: 8,43
